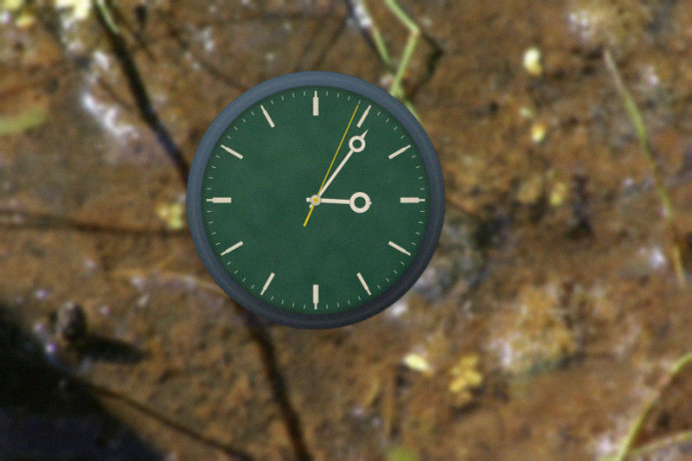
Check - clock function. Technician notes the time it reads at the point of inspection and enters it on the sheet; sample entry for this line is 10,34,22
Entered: 3,06,04
